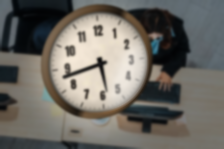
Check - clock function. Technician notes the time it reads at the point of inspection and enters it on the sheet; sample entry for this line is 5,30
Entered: 5,43
